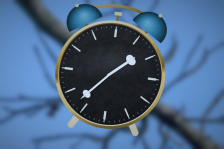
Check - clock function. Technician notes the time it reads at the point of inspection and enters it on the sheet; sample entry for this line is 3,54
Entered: 1,37
